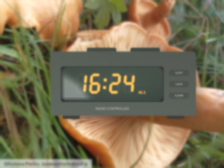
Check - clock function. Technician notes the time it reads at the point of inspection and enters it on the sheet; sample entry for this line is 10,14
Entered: 16,24
